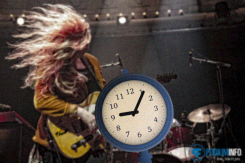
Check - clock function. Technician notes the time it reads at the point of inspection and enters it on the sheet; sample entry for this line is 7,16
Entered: 9,06
